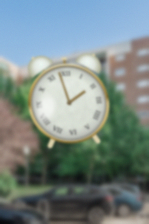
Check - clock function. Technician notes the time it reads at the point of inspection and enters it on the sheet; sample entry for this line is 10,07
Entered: 1,58
